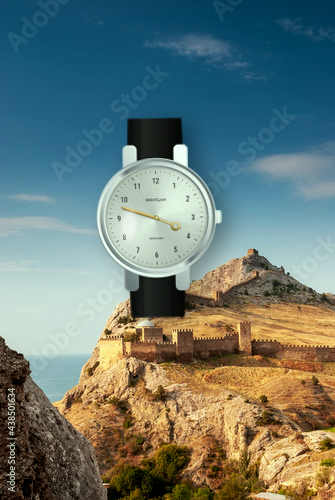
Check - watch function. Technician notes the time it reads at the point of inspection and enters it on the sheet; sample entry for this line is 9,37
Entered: 3,48
